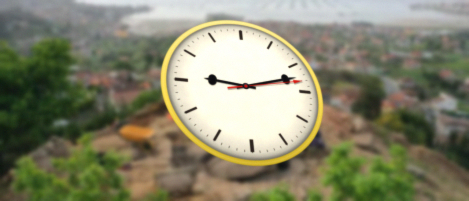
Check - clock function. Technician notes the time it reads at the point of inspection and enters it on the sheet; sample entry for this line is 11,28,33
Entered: 9,12,13
